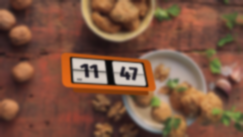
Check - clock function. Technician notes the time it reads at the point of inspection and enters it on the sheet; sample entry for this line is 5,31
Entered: 11,47
